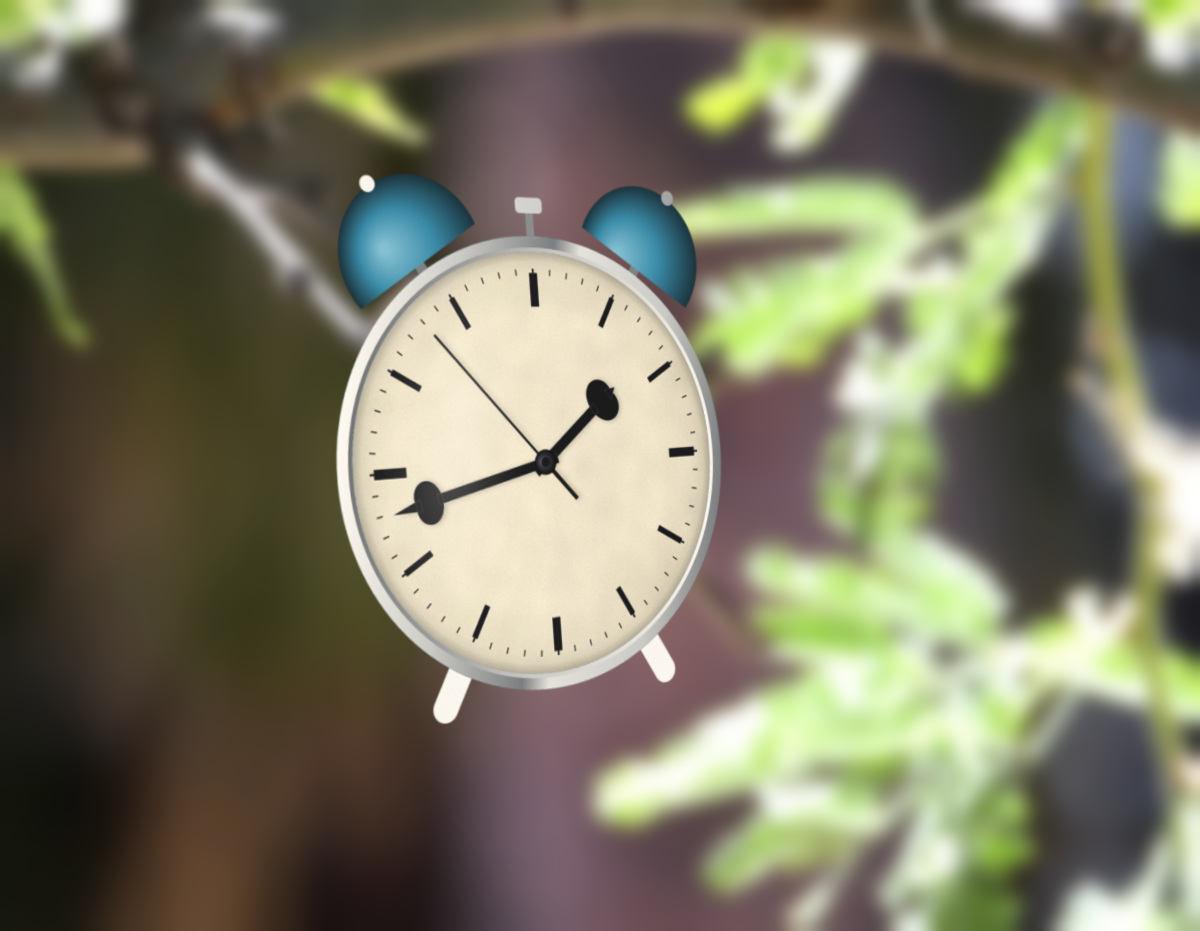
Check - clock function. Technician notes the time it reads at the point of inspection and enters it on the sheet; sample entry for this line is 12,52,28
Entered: 1,42,53
